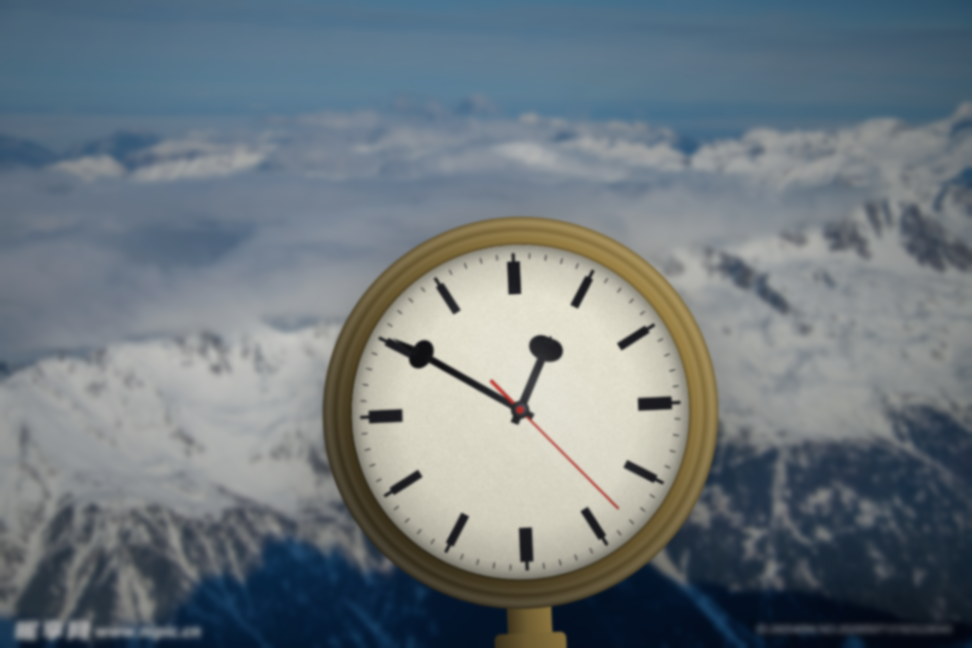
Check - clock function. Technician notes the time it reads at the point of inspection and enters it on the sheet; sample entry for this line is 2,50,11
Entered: 12,50,23
